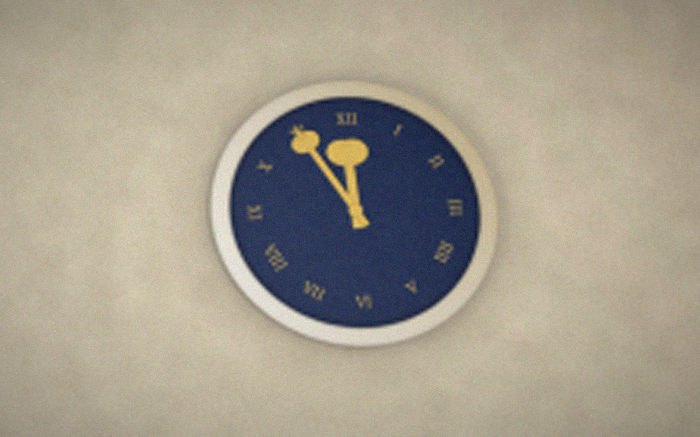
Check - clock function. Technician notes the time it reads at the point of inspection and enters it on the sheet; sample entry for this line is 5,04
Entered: 11,55
